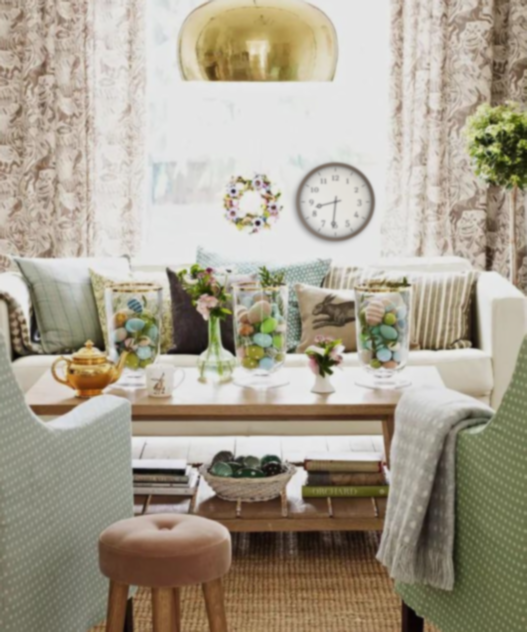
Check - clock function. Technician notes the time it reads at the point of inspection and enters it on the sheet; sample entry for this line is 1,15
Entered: 8,31
